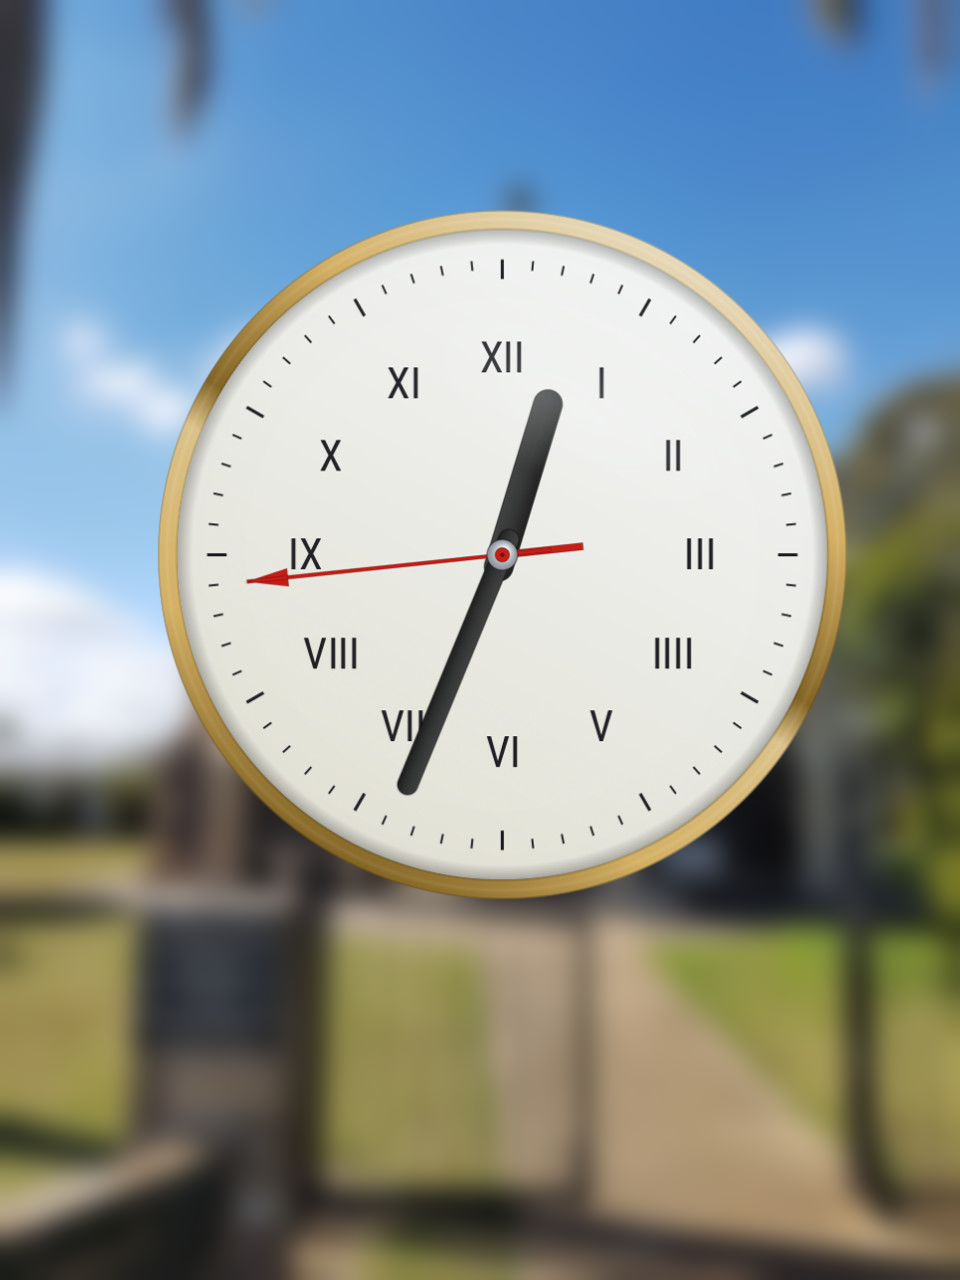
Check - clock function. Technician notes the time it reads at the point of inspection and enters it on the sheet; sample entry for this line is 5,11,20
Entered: 12,33,44
